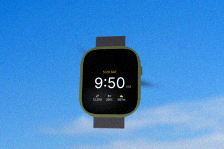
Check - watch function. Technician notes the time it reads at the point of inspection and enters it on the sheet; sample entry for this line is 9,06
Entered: 9,50
